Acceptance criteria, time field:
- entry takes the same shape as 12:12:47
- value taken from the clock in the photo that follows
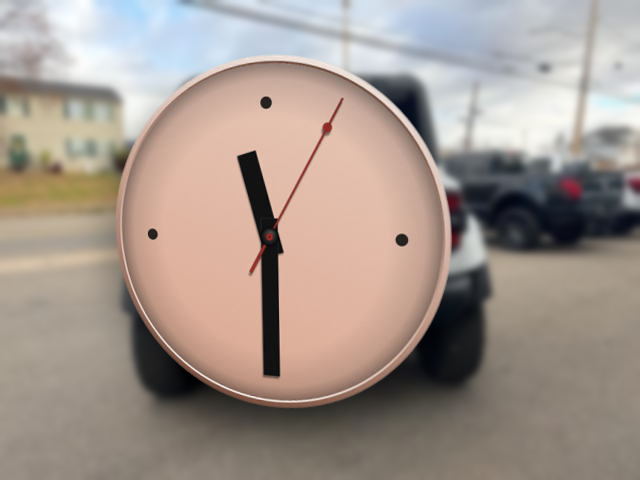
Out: 11:30:05
